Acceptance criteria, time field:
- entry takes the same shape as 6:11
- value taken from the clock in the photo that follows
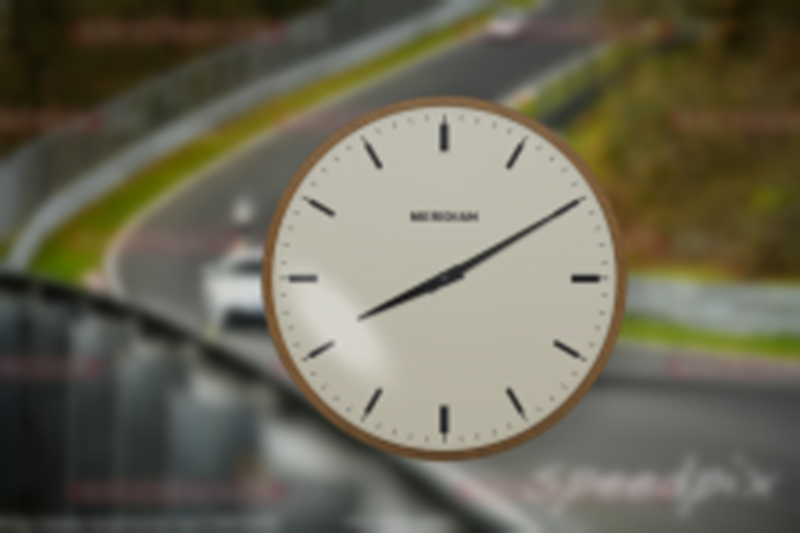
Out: 8:10
